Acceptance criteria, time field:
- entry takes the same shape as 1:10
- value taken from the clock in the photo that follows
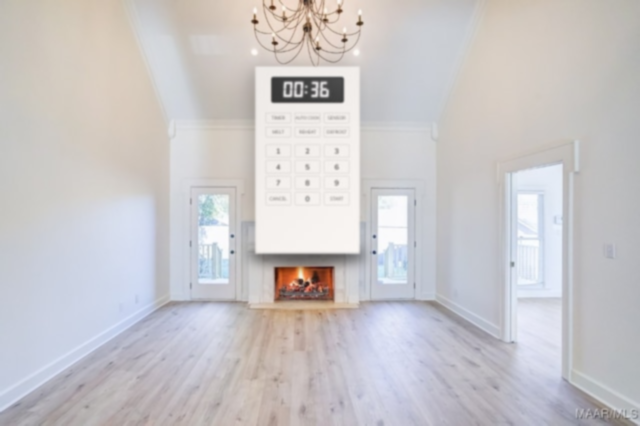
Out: 0:36
